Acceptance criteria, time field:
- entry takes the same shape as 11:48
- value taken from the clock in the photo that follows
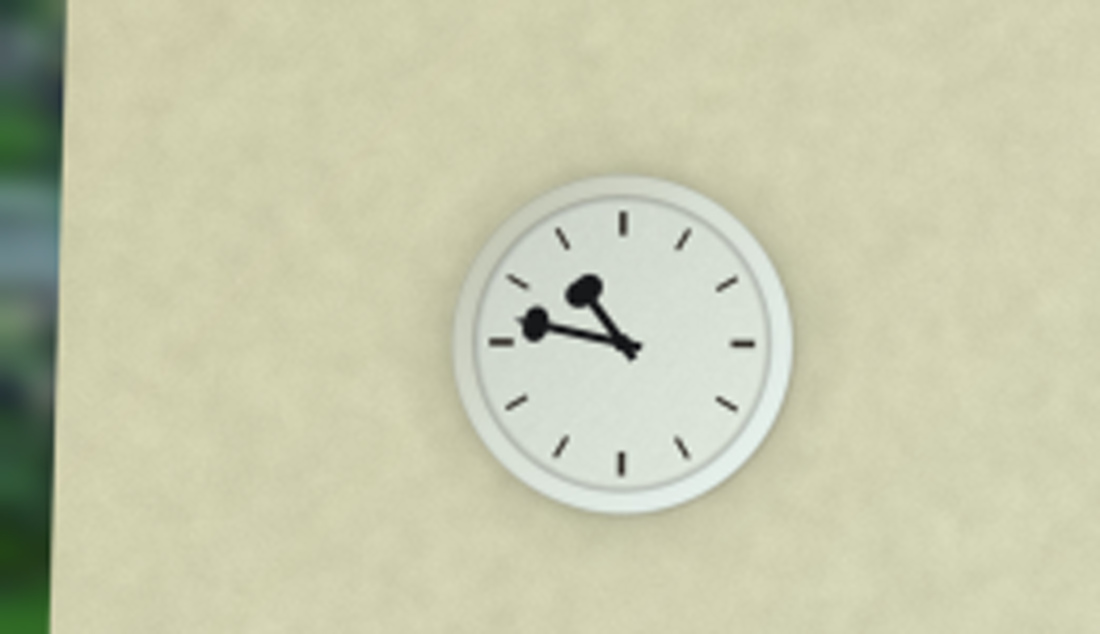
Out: 10:47
